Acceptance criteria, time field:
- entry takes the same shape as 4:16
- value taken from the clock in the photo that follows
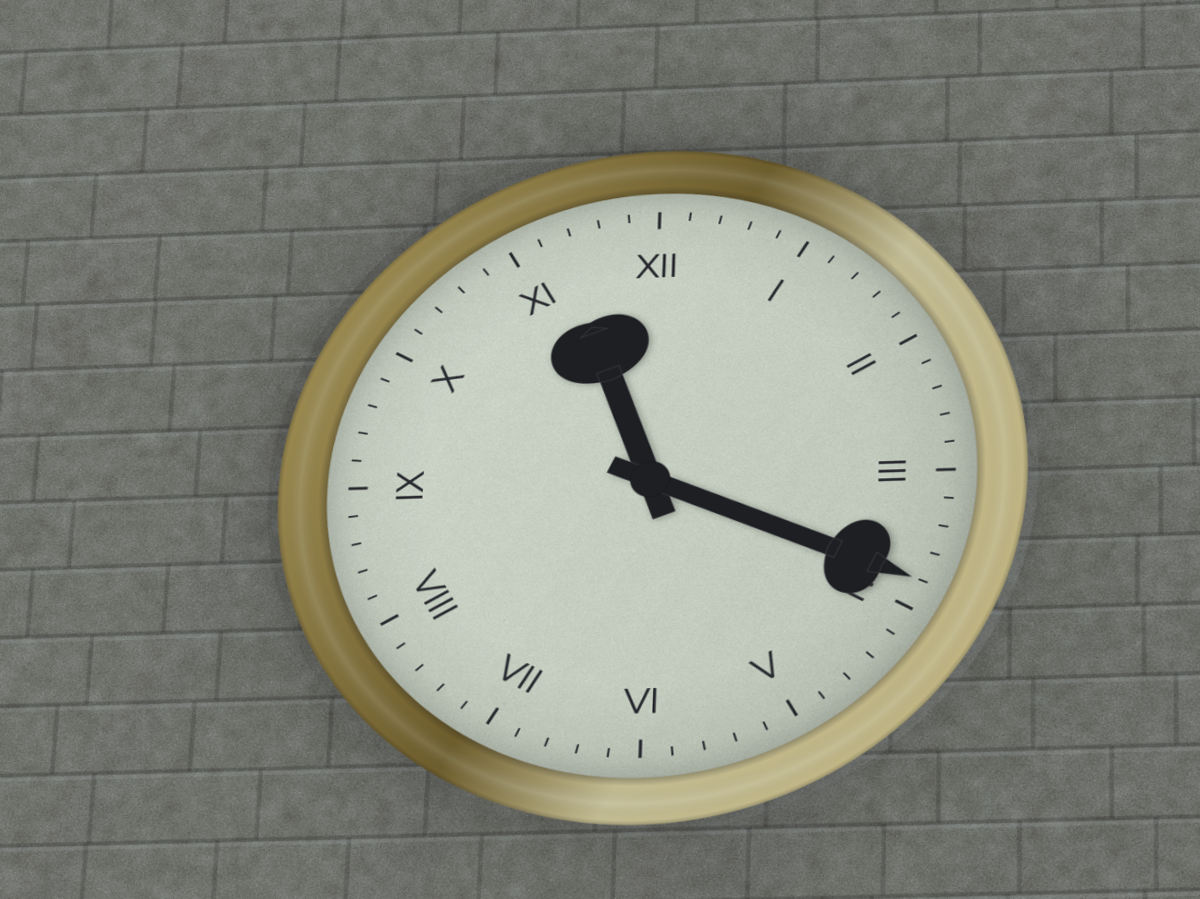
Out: 11:19
